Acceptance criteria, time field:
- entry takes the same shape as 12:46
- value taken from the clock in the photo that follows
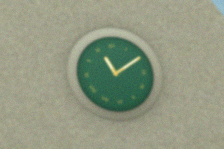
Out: 11:10
